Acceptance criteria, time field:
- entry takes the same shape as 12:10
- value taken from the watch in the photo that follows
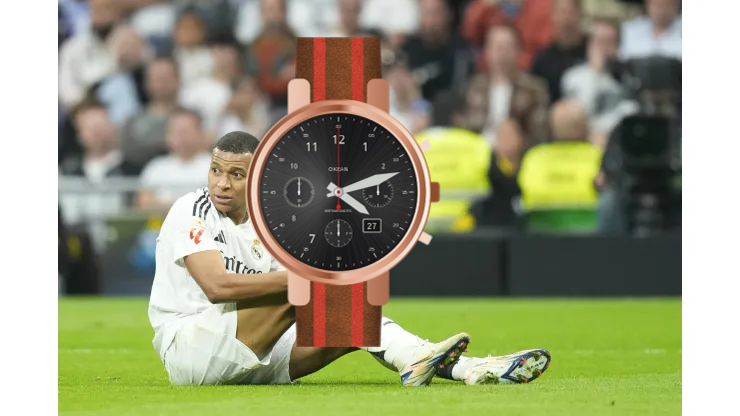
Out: 4:12
